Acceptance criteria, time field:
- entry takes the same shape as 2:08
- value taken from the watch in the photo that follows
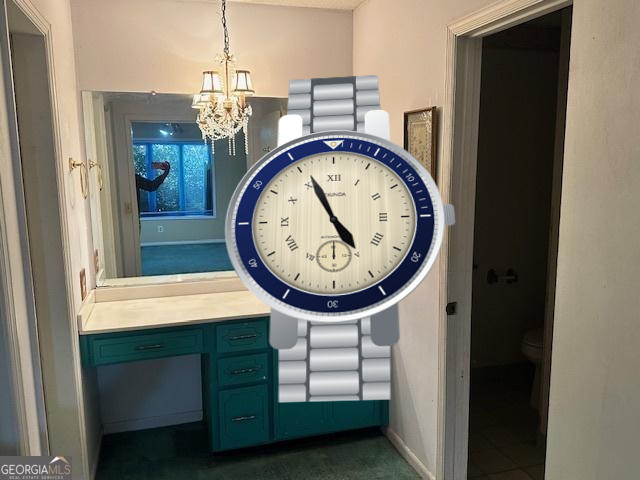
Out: 4:56
